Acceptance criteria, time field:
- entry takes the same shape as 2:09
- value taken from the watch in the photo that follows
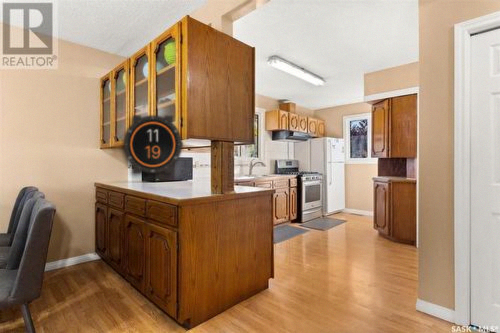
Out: 11:19
